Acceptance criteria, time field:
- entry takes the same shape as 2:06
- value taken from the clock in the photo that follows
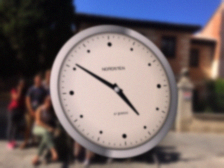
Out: 4:51
